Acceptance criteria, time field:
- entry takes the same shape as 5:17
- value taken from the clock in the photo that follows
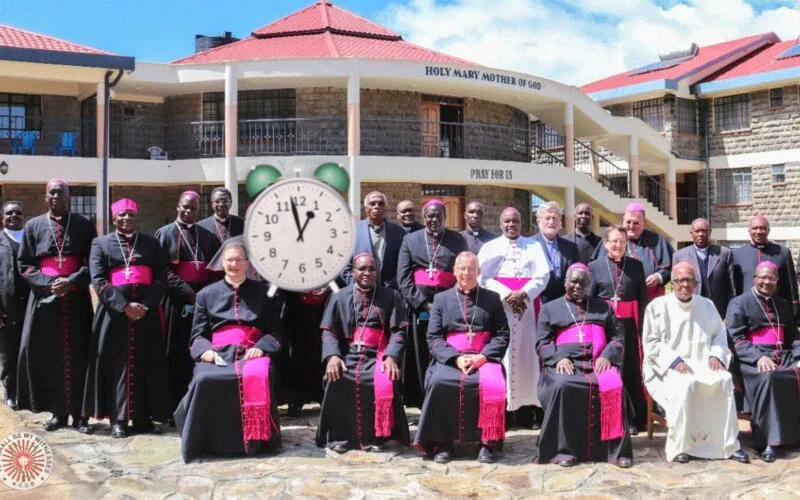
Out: 12:58
